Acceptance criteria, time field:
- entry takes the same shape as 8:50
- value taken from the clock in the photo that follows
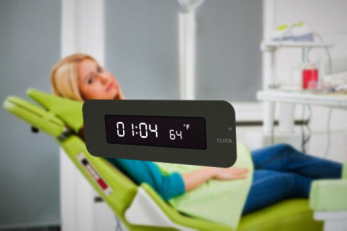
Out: 1:04
